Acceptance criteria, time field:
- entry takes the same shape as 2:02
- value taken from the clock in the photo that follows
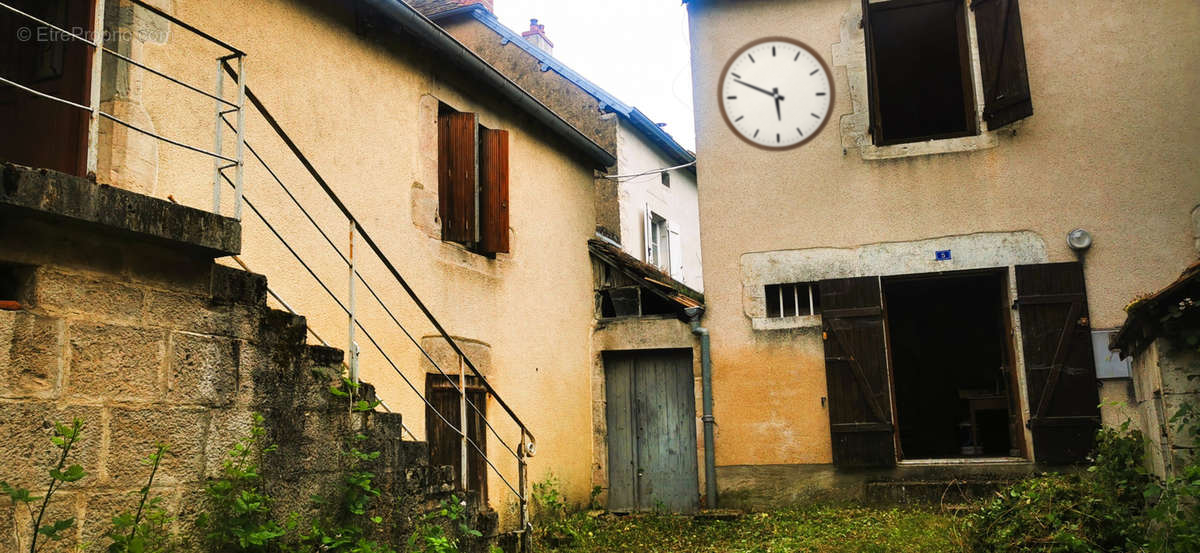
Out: 5:49
